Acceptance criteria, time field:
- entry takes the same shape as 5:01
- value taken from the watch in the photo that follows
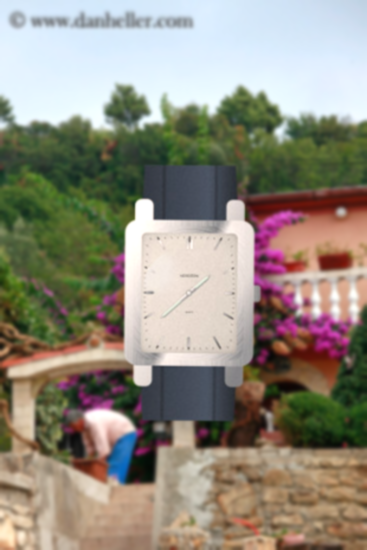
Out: 1:38
